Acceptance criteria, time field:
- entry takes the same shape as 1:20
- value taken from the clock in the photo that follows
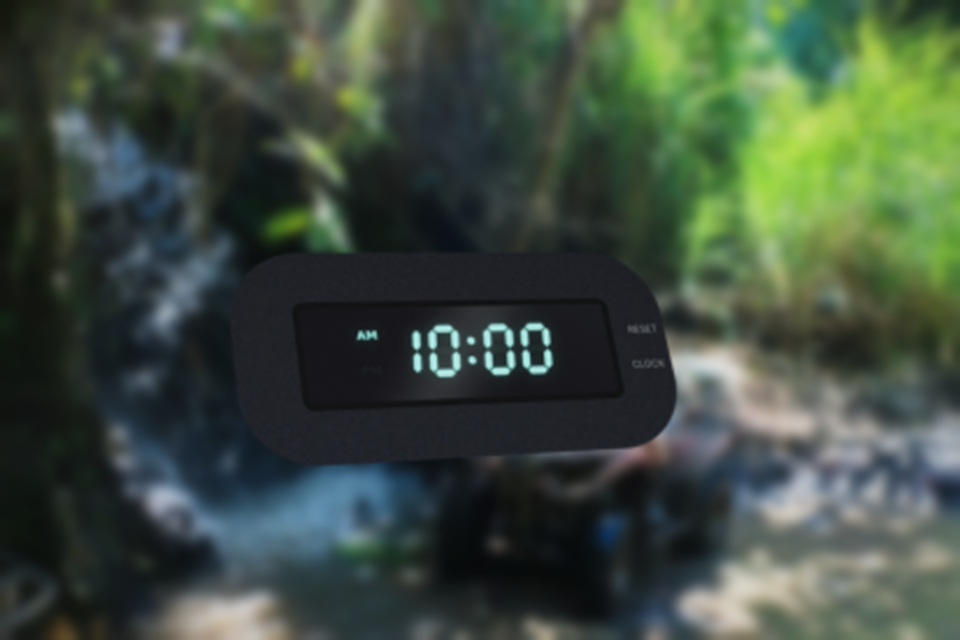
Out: 10:00
